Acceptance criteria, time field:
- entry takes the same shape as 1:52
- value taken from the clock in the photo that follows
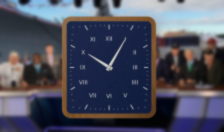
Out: 10:05
